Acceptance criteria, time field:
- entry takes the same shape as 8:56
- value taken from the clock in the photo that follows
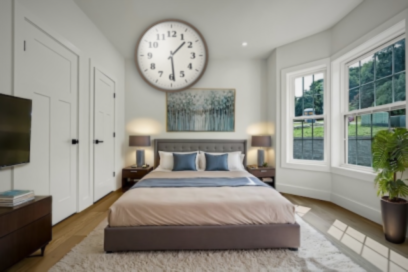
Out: 1:29
